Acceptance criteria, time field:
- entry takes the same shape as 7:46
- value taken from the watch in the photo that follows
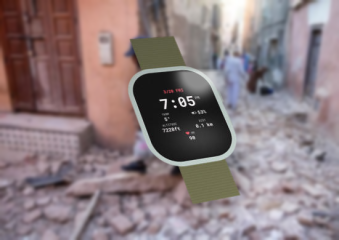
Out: 7:05
